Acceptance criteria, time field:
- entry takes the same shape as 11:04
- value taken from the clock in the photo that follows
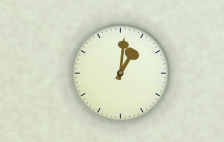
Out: 1:01
